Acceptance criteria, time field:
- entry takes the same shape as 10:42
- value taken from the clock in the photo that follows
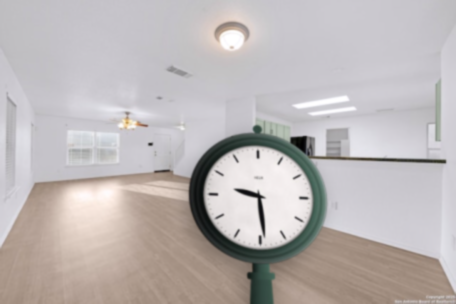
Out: 9:29
